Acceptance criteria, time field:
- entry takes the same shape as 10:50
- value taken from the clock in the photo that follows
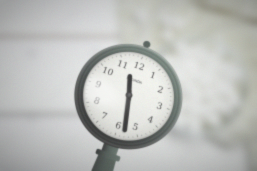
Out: 11:28
